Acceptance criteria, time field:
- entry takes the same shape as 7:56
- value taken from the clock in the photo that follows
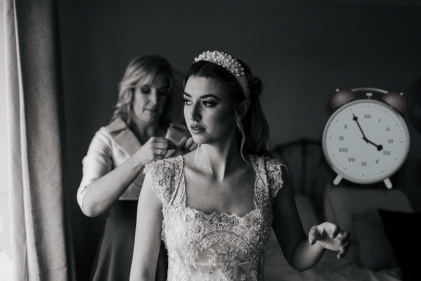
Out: 3:55
